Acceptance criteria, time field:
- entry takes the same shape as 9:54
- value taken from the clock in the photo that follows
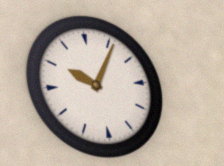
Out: 10:06
